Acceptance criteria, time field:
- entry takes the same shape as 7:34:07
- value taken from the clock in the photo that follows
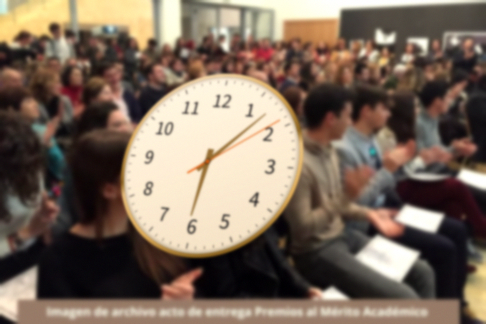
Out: 6:07:09
